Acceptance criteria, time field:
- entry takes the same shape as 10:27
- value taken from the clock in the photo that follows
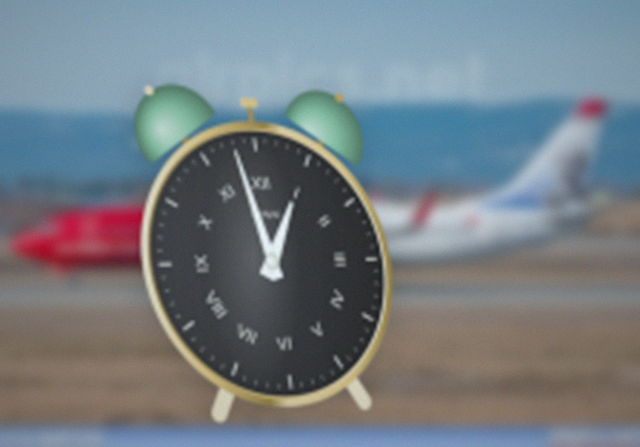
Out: 12:58
